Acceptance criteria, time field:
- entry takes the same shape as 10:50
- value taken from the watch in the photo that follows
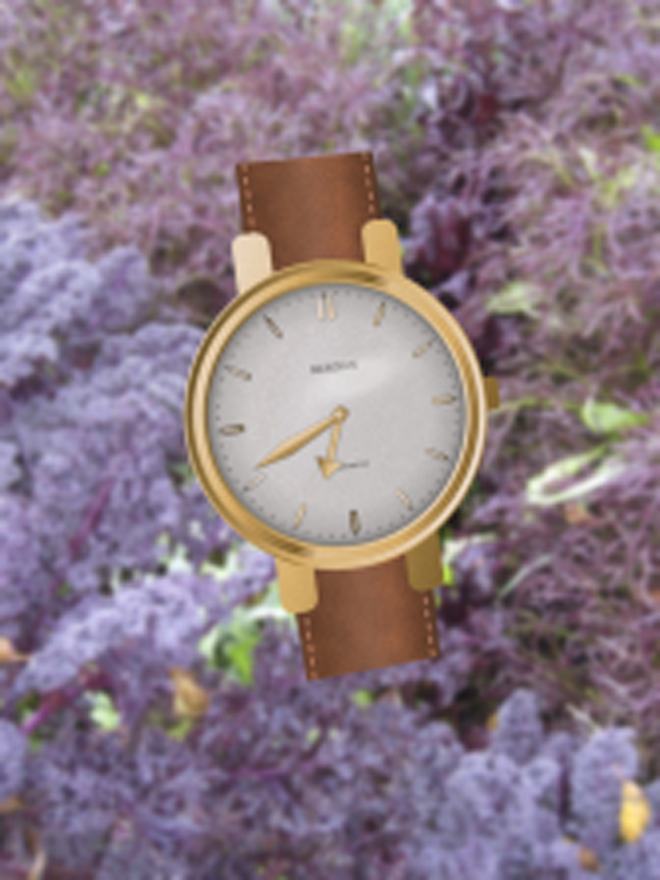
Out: 6:41
